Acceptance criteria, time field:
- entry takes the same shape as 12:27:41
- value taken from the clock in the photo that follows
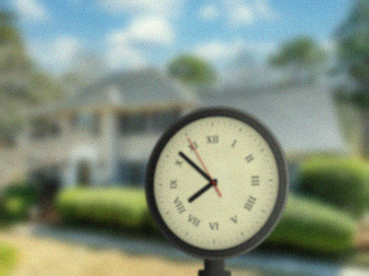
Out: 7:51:55
